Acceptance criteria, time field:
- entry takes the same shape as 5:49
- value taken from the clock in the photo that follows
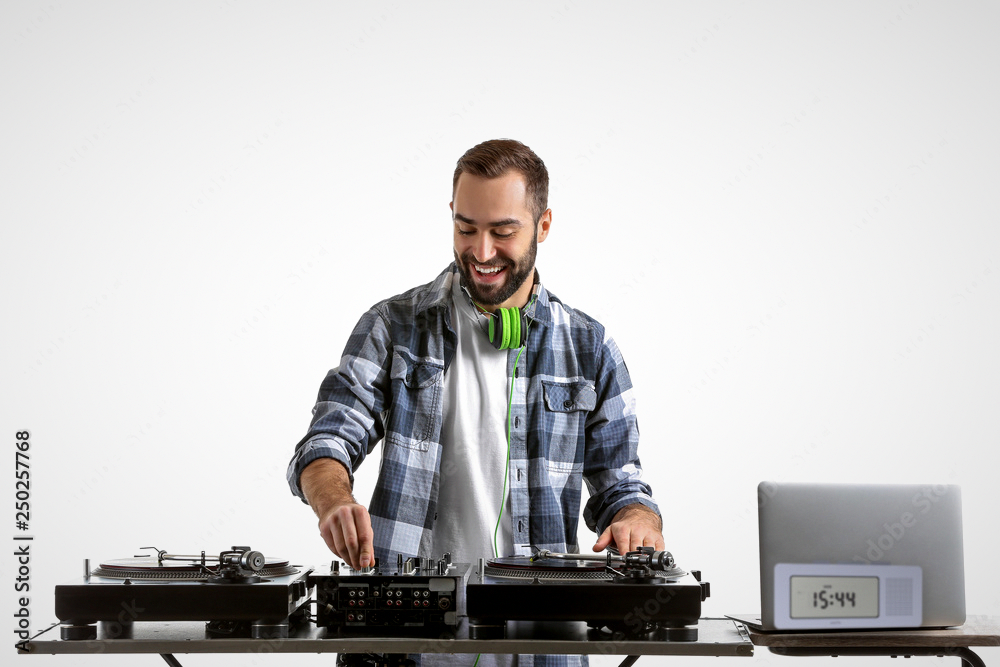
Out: 15:44
